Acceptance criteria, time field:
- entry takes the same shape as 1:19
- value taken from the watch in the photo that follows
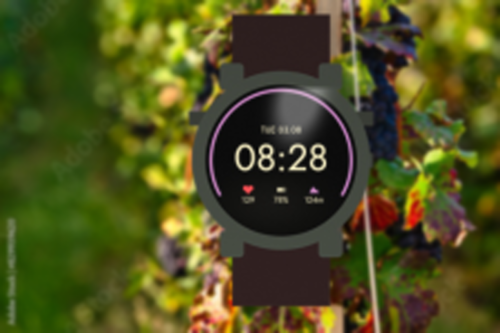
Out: 8:28
